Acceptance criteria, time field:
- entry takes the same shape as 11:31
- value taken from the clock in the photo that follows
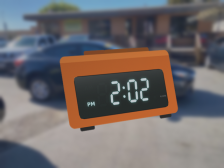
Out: 2:02
